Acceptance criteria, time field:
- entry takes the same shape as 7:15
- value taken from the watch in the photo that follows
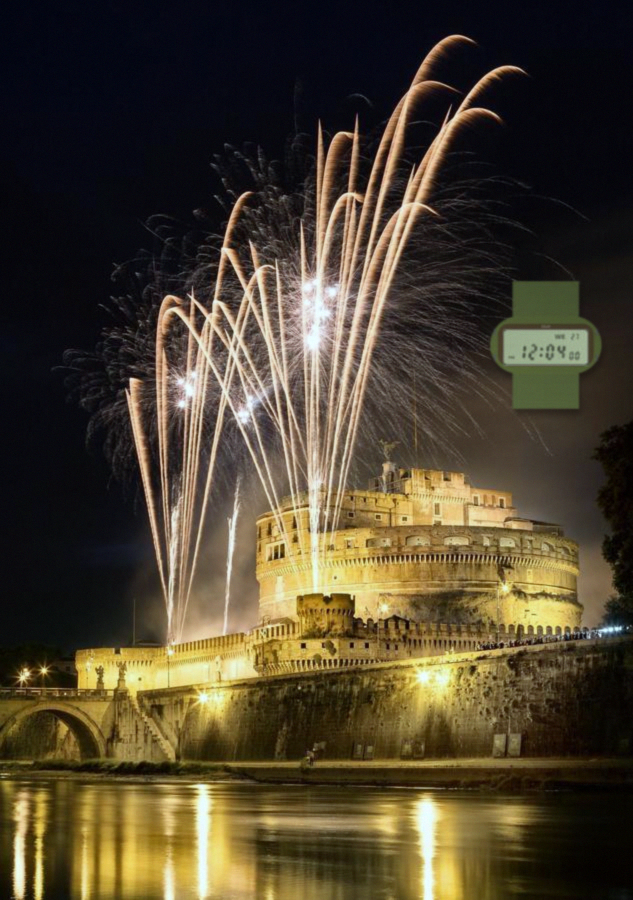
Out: 12:04
